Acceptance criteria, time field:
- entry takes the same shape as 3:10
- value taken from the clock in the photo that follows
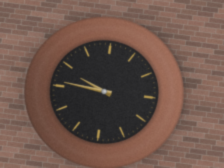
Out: 9:46
